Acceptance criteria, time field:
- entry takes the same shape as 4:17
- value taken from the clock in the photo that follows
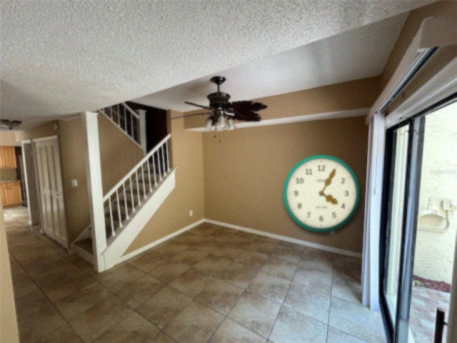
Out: 4:05
